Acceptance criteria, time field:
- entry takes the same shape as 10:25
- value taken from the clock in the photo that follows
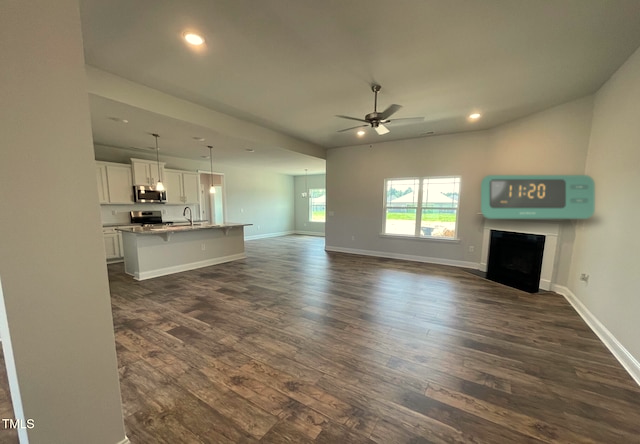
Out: 11:20
